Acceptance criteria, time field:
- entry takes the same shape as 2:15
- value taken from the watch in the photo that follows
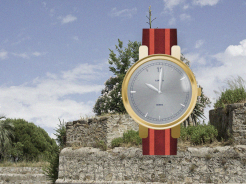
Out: 10:01
